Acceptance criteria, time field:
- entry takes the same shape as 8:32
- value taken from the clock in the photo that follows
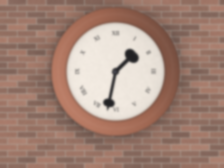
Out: 1:32
